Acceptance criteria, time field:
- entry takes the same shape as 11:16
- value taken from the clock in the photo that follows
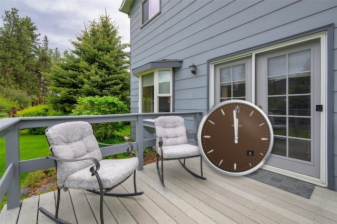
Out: 11:59
